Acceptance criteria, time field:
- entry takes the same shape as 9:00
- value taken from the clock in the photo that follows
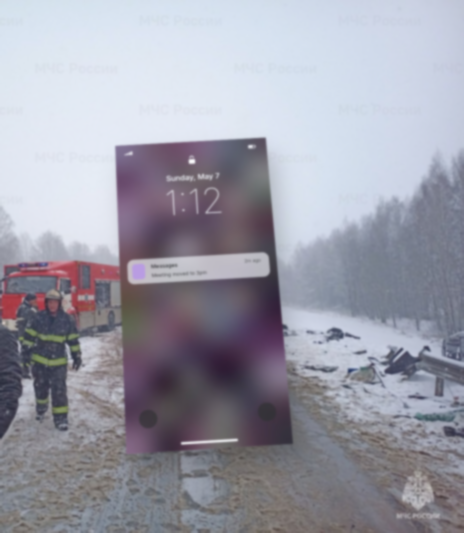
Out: 1:12
